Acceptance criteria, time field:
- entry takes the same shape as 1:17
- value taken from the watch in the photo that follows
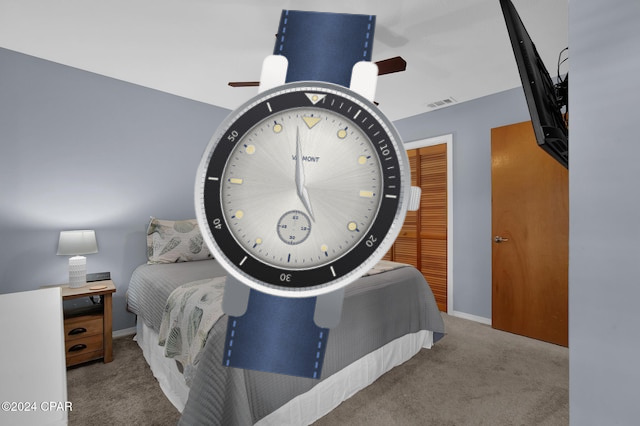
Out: 4:58
